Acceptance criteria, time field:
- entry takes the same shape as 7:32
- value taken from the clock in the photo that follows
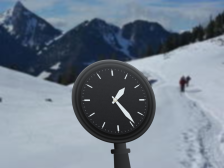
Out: 1:24
